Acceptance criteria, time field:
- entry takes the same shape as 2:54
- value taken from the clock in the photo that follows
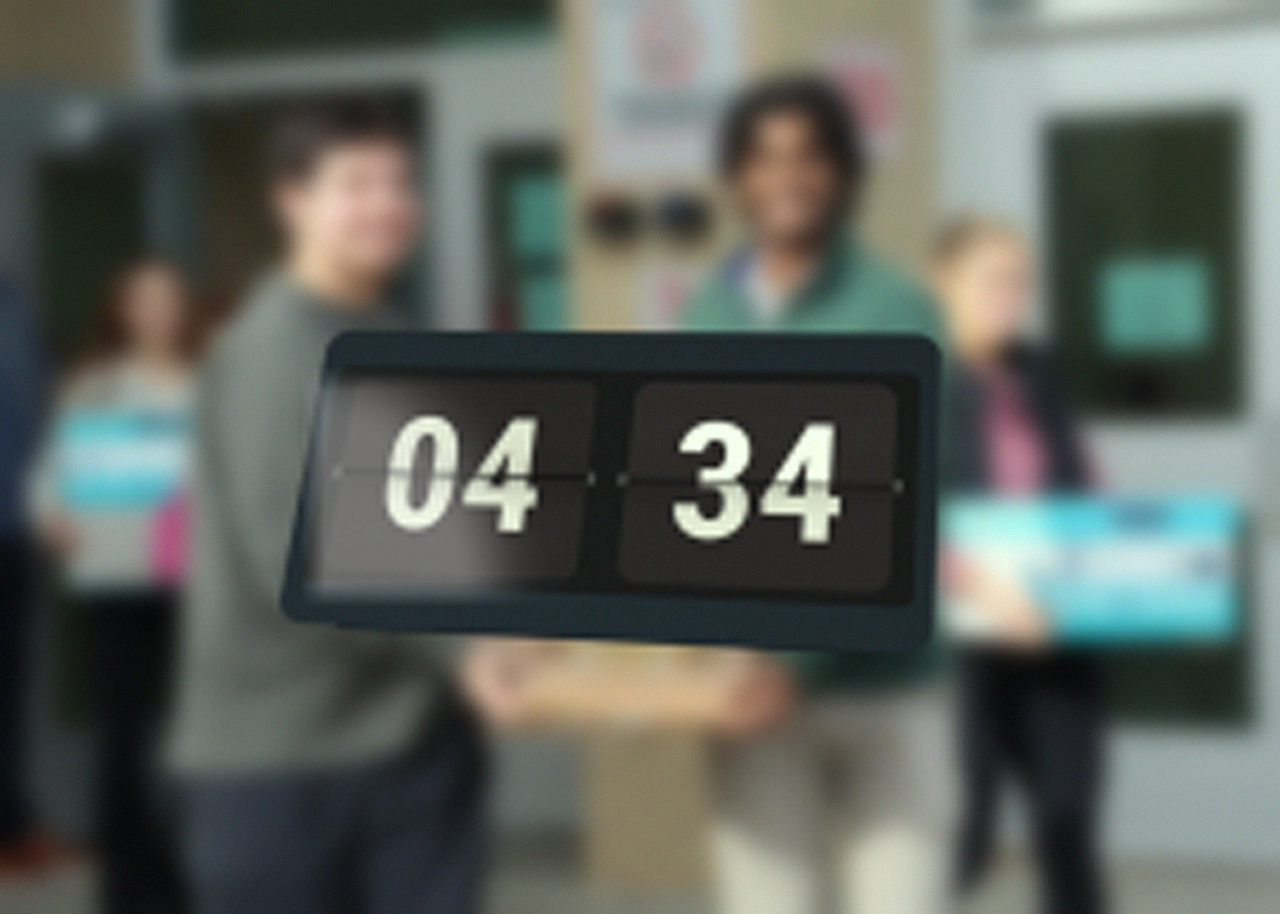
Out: 4:34
